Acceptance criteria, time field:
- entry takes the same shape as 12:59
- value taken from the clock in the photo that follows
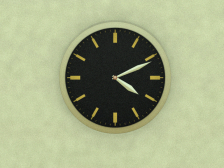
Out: 4:11
